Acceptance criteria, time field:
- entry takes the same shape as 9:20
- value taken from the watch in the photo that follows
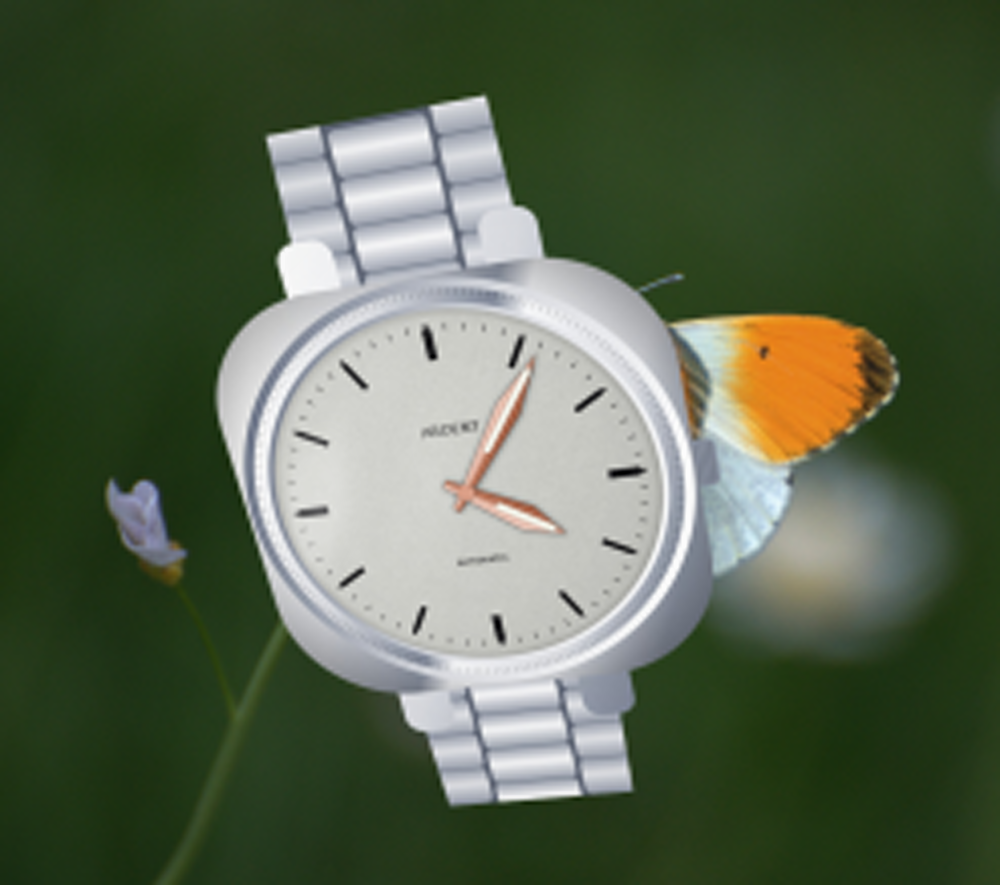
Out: 4:06
